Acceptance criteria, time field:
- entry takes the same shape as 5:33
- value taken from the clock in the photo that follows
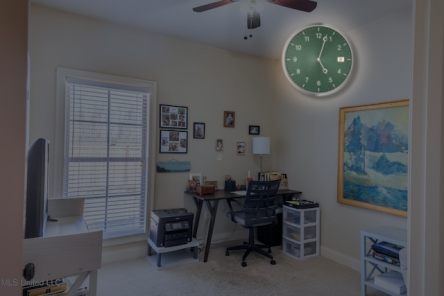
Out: 5:03
